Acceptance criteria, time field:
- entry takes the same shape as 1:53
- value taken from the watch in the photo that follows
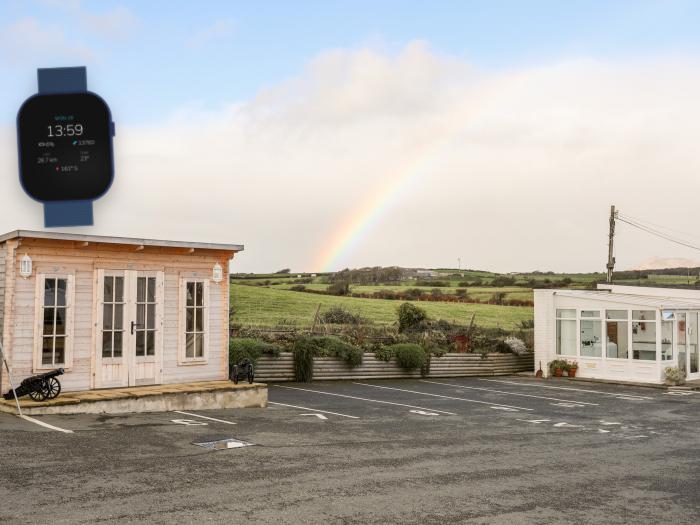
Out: 13:59
